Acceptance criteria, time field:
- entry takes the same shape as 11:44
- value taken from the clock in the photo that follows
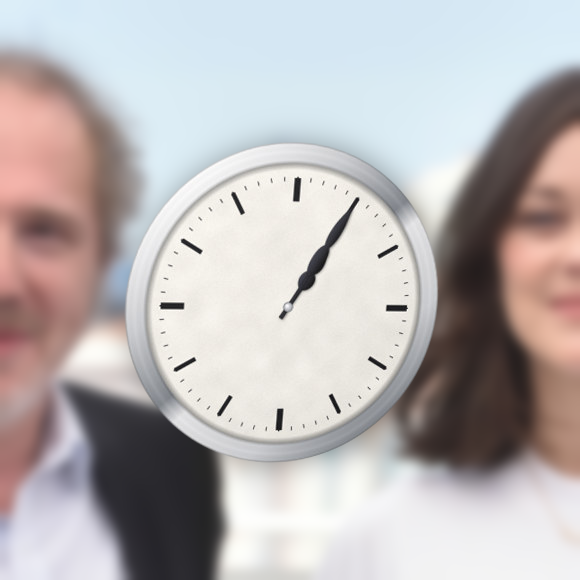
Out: 1:05
